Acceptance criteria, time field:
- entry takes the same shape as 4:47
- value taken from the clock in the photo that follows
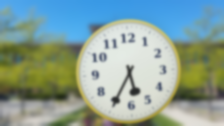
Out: 5:35
